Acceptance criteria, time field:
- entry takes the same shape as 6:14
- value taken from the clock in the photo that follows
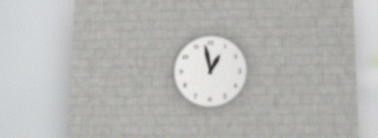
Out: 12:58
